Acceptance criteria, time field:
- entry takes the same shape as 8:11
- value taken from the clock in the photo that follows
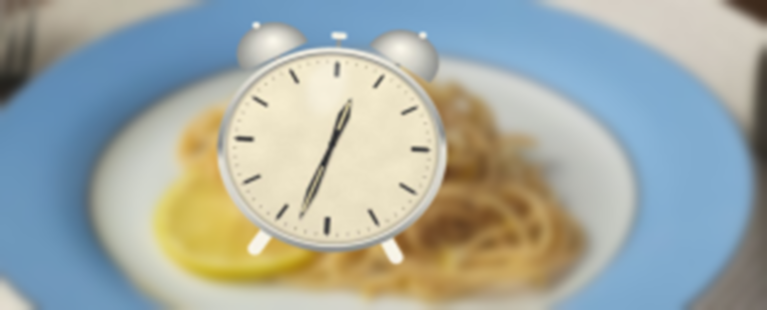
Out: 12:33
